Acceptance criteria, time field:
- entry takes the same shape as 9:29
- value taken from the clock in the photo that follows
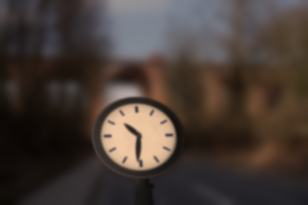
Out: 10:31
